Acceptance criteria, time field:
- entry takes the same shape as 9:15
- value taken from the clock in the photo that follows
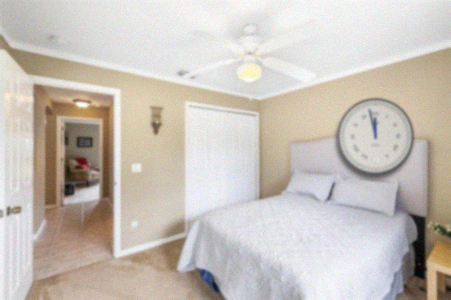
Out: 11:58
